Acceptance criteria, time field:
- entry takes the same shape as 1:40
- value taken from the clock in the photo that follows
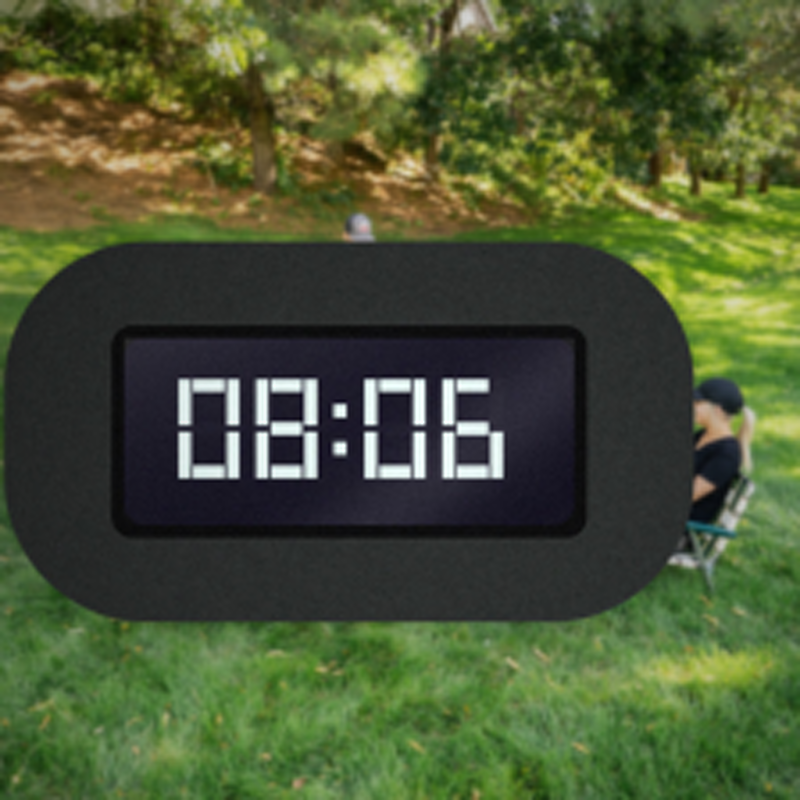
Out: 8:06
